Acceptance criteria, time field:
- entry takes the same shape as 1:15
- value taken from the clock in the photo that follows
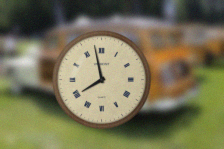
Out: 7:58
